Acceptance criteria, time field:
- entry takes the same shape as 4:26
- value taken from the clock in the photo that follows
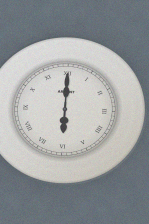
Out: 6:00
